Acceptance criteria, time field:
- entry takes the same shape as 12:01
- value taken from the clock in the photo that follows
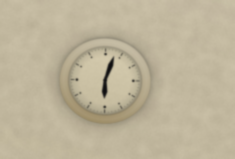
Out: 6:03
